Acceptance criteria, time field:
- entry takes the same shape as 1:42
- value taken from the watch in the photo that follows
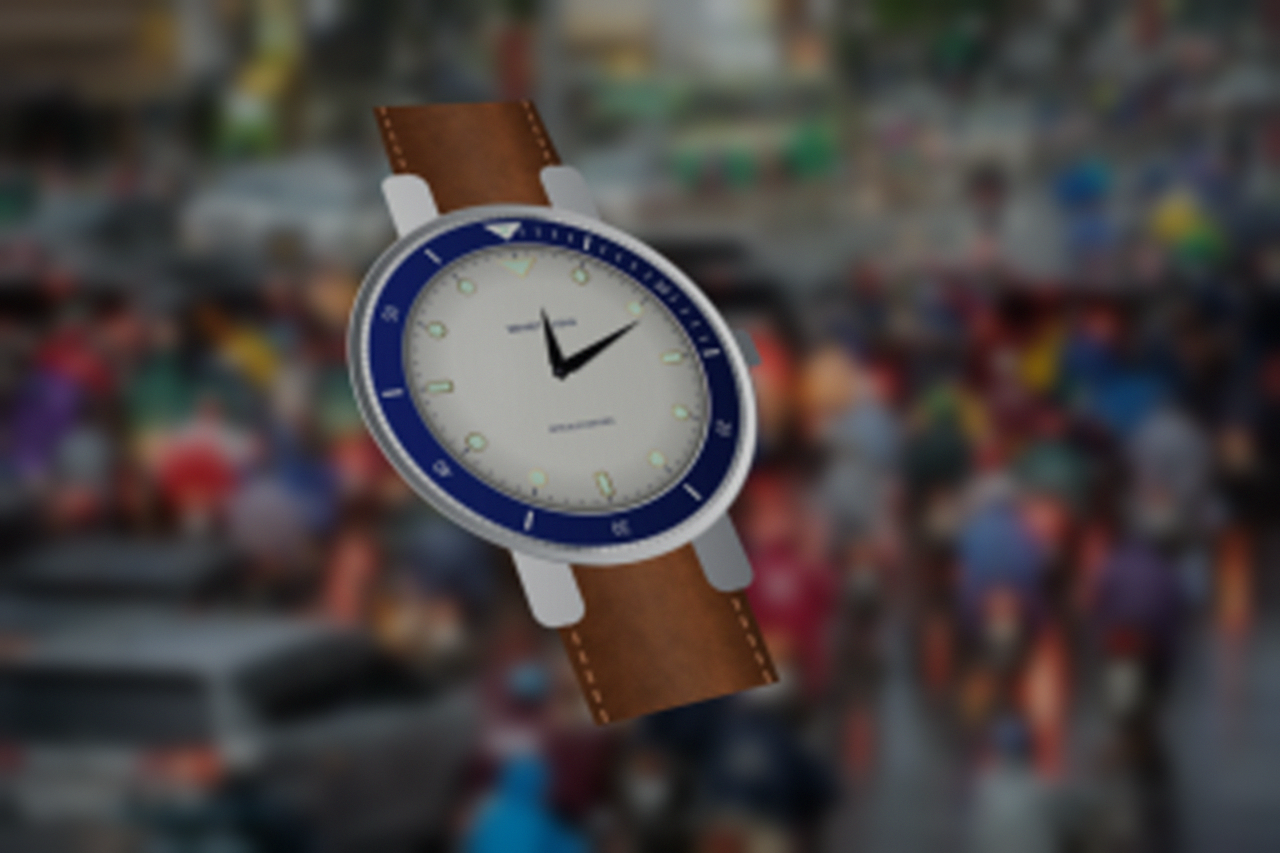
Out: 12:11
